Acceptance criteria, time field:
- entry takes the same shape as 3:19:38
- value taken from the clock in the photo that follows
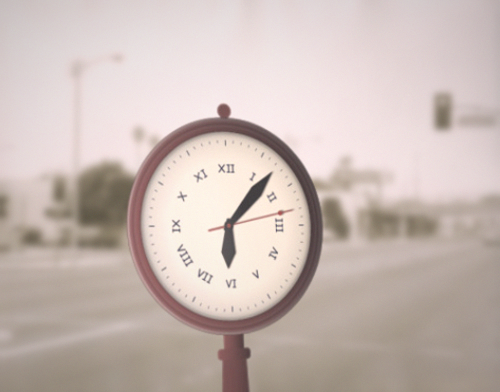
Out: 6:07:13
